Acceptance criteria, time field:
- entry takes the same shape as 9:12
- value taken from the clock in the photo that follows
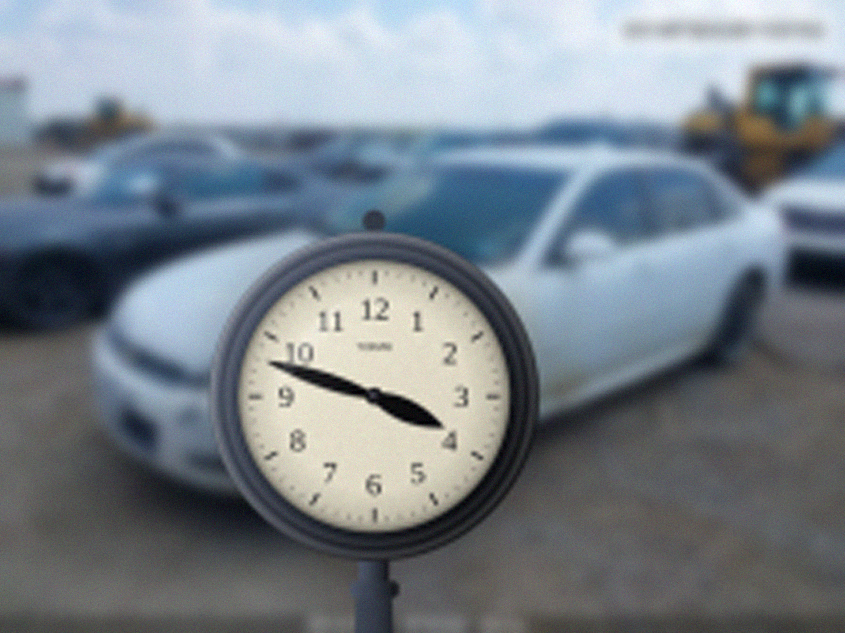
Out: 3:48
